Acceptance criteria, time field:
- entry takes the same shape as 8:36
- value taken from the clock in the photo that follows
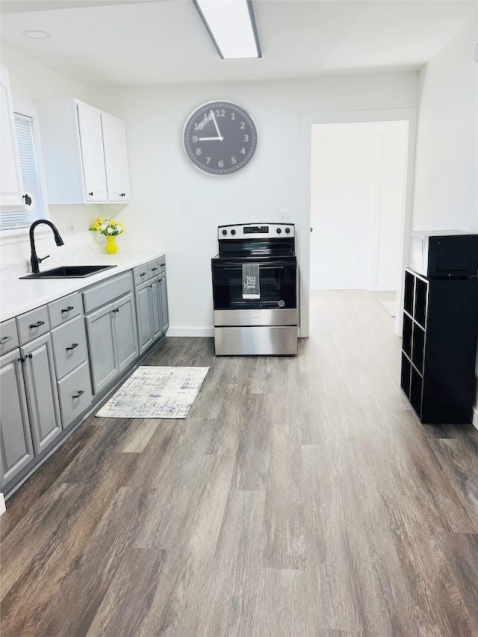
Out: 8:57
